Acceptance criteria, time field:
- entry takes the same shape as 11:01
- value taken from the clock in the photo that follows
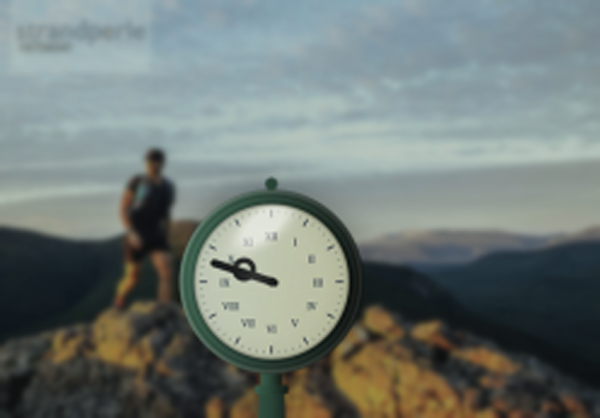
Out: 9:48
